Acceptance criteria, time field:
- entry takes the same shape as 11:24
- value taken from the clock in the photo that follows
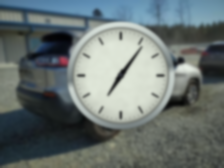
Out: 7:06
